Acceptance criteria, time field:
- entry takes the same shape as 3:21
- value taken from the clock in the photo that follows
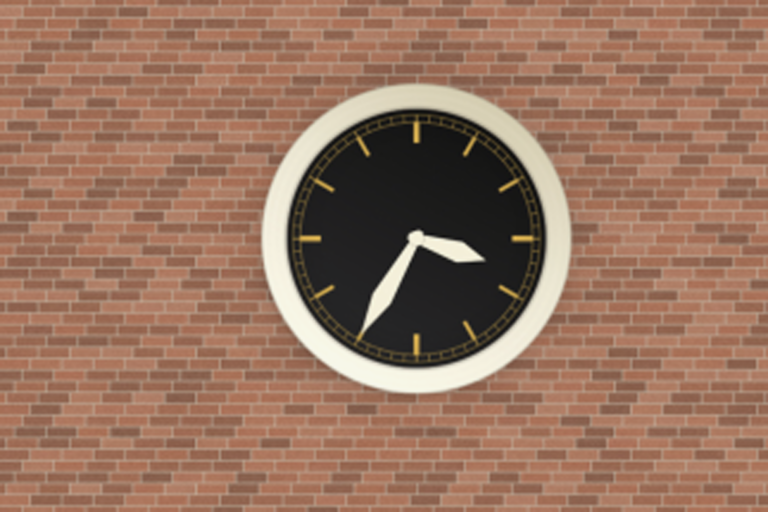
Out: 3:35
